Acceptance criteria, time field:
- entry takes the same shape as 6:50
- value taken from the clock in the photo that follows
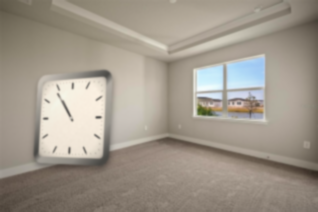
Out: 10:54
